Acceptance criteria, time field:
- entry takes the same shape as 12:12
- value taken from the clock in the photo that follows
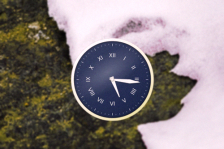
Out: 5:16
